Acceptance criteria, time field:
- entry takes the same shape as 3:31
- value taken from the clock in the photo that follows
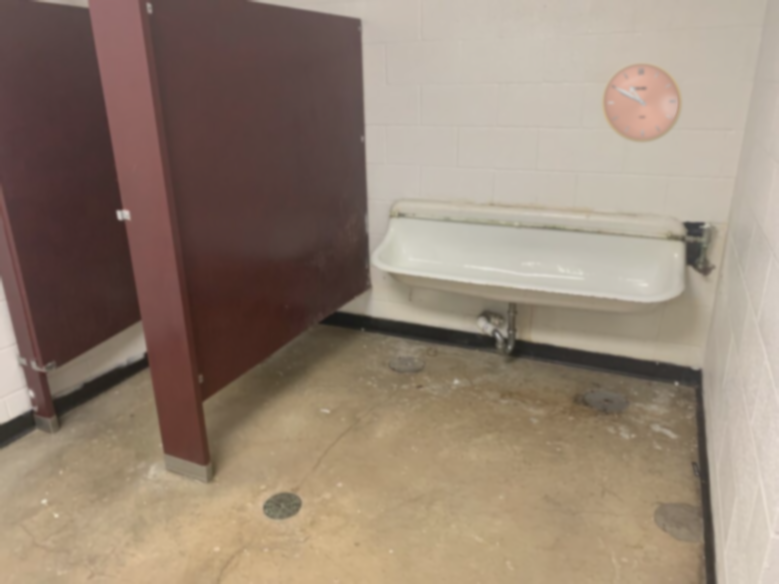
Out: 10:50
